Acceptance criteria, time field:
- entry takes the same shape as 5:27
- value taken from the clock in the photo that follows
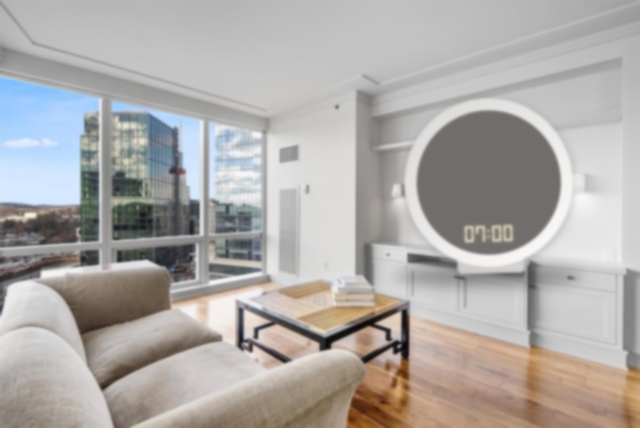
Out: 7:00
